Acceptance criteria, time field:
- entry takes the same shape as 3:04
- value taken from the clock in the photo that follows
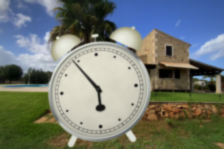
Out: 5:54
